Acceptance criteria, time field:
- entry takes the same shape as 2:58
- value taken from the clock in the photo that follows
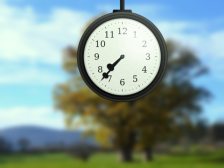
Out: 7:37
